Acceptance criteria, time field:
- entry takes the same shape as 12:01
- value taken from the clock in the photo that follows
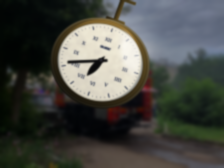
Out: 6:41
